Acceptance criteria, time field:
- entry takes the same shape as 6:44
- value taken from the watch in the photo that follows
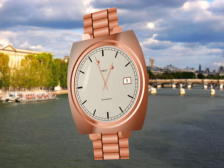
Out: 12:57
